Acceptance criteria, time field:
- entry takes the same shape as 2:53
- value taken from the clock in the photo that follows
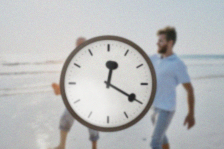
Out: 12:20
